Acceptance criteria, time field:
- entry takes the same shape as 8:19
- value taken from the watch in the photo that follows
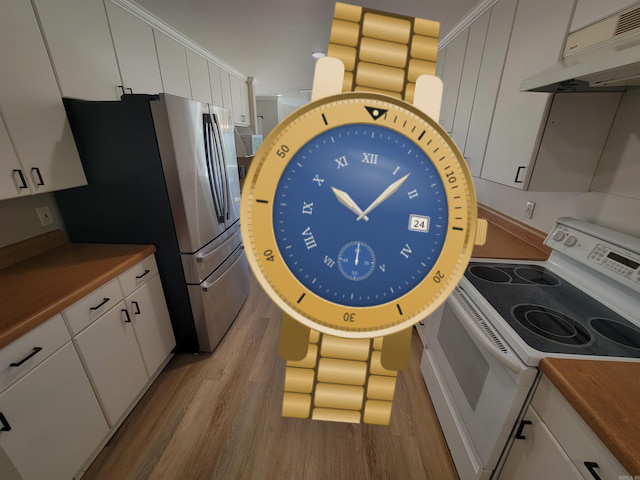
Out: 10:07
